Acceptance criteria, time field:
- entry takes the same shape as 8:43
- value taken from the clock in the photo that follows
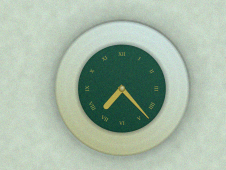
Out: 7:23
